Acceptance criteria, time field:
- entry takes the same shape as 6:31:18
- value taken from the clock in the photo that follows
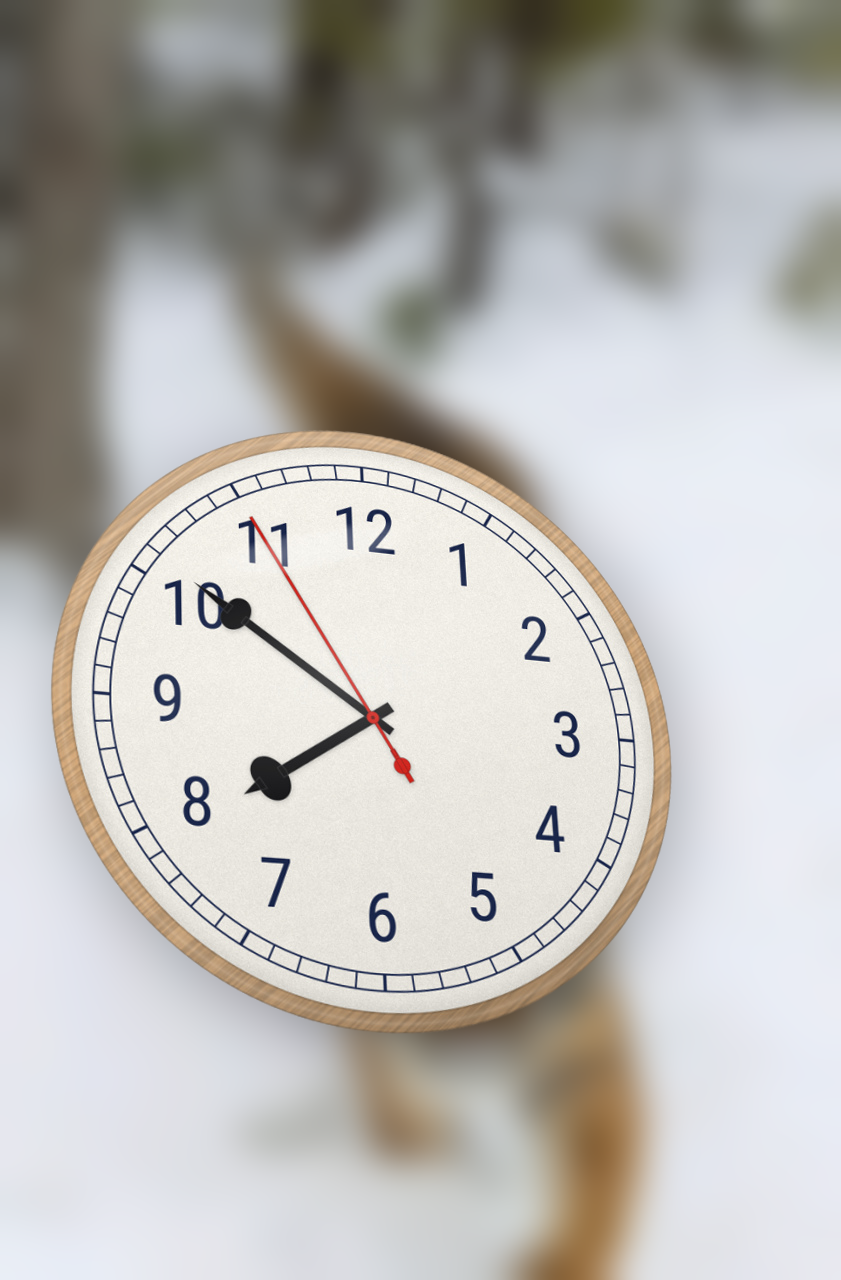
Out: 7:50:55
